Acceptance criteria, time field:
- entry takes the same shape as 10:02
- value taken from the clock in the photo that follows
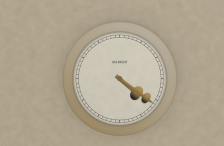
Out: 4:21
